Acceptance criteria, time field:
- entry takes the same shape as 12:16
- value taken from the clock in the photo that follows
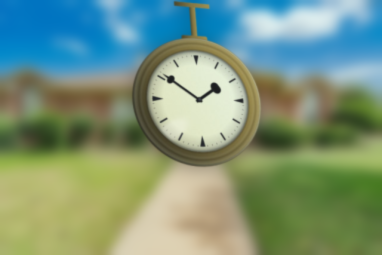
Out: 1:51
